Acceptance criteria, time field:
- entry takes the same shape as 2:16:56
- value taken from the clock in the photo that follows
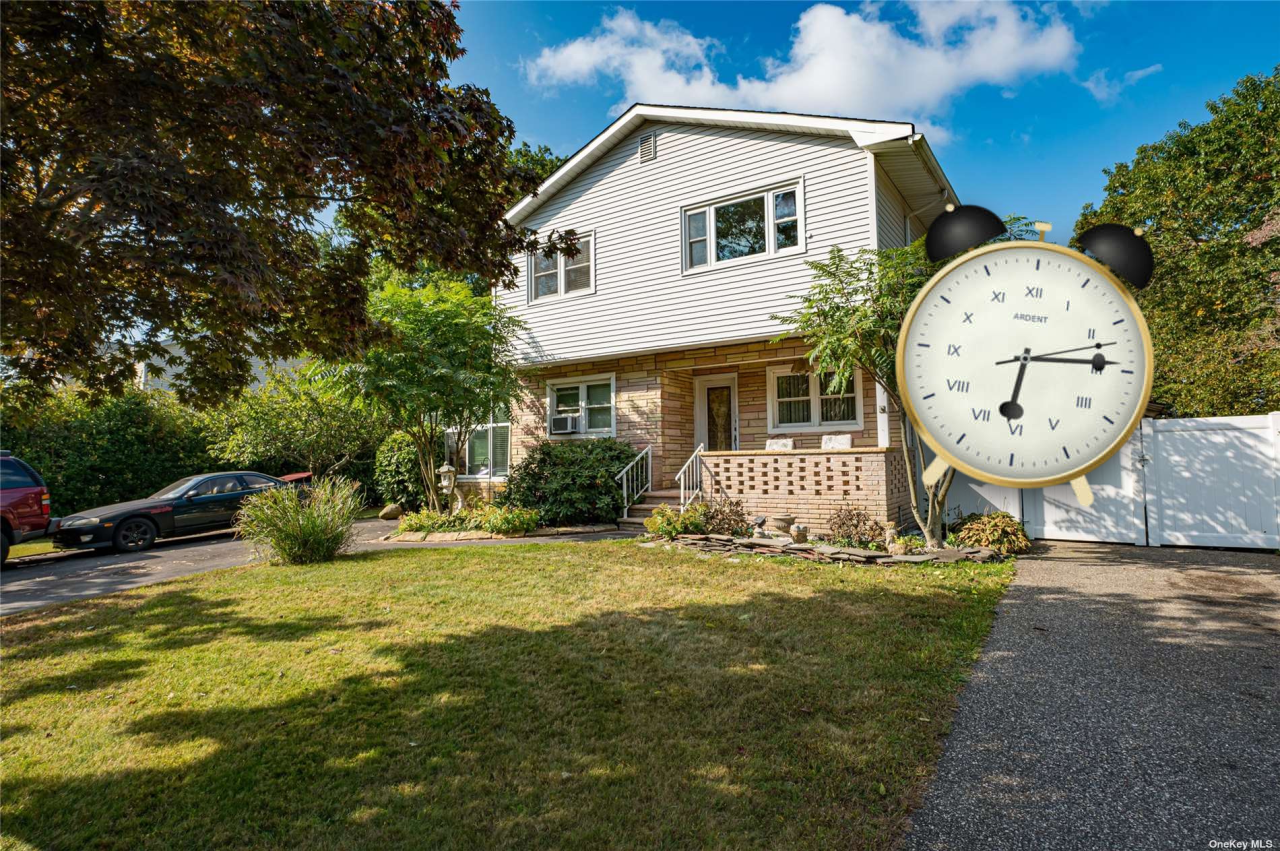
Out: 6:14:12
